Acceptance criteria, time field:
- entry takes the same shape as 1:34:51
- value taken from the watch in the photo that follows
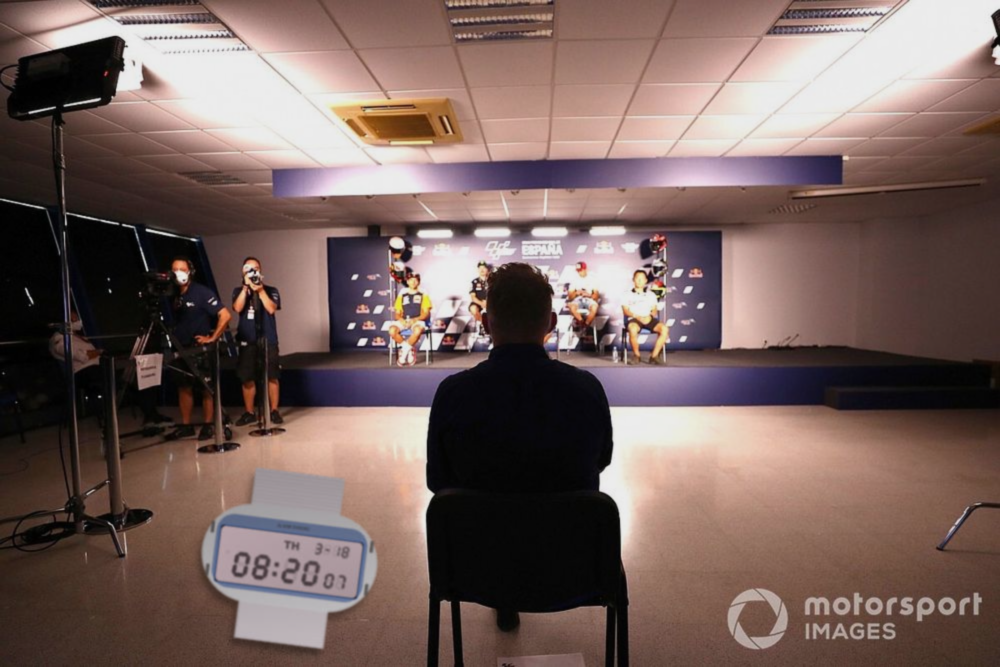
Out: 8:20:07
